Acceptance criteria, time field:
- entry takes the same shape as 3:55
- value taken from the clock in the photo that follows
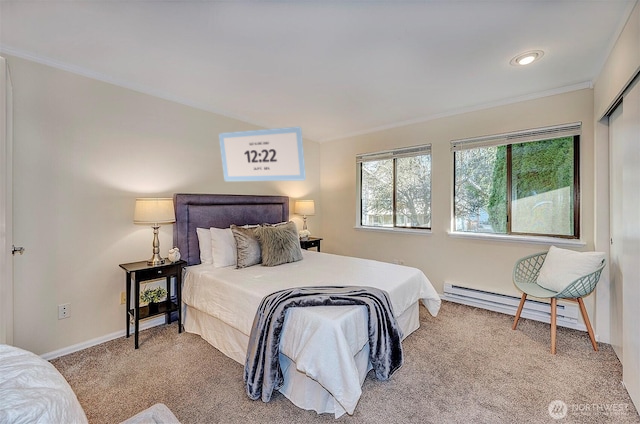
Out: 12:22
